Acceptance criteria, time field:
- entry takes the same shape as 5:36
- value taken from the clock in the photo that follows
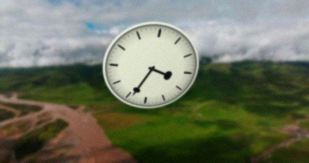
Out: 3:34
